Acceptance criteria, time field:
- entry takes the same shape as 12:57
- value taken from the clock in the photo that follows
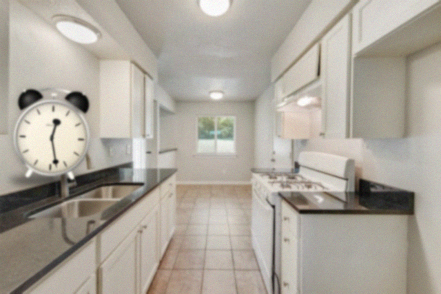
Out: 12:28
